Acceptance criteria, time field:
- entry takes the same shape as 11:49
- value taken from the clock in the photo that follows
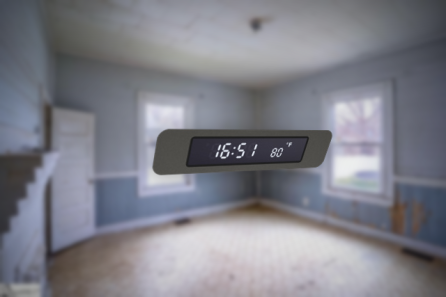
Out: 16:51
